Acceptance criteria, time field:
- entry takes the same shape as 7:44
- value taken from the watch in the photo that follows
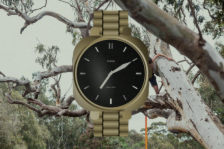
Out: 7:10
